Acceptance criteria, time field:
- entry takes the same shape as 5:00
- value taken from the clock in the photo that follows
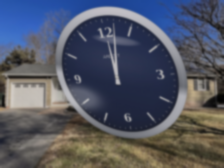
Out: 12:02
